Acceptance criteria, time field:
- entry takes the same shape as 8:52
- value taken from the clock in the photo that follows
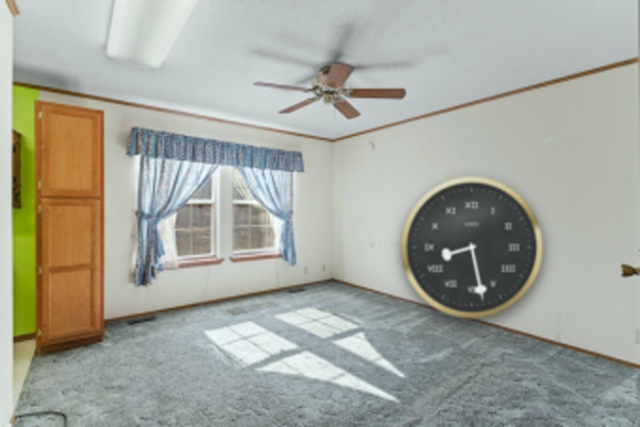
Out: 8:28
